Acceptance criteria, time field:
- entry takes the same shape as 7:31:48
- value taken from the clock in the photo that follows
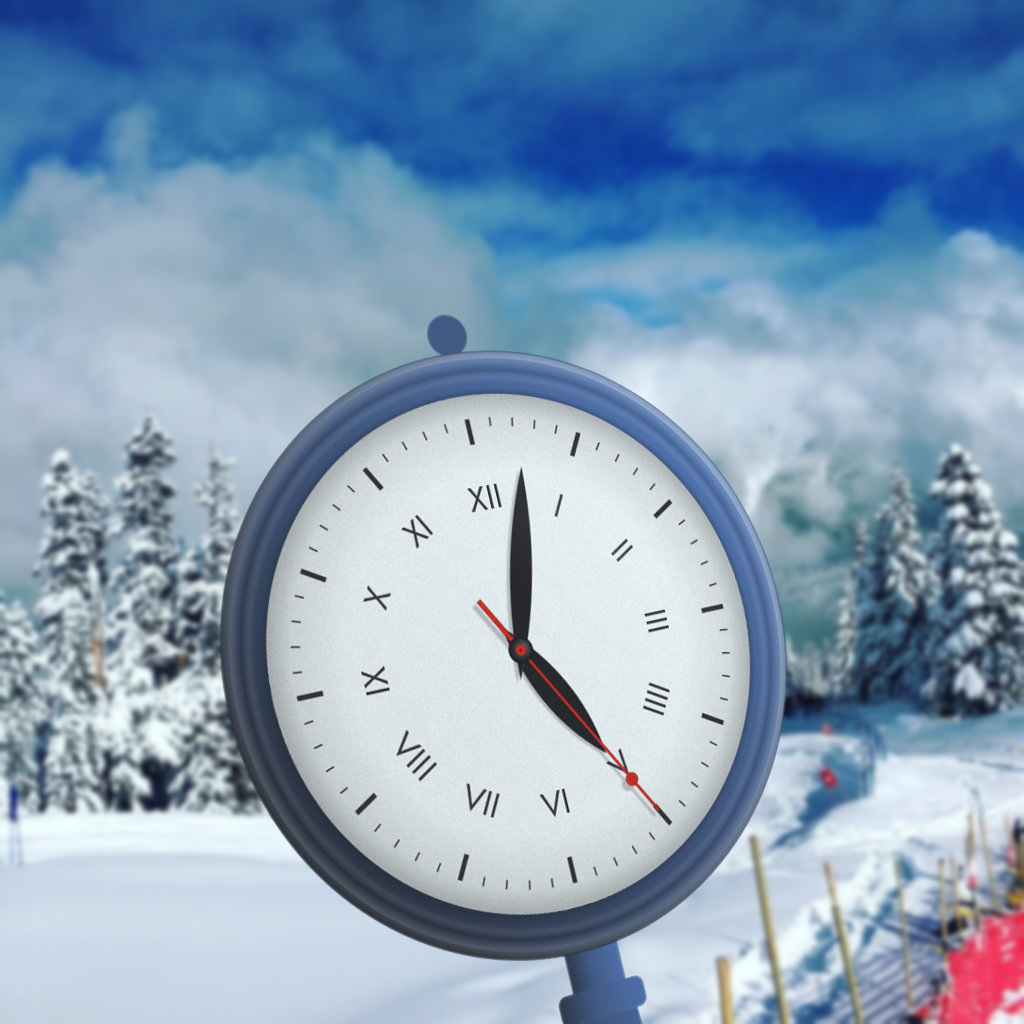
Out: 5:02:25
